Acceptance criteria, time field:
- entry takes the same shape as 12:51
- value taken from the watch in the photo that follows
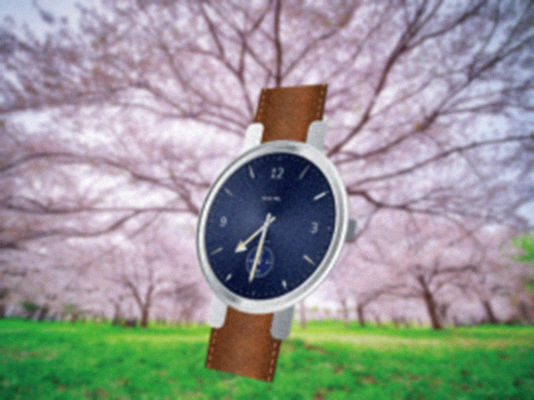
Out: 7:31
